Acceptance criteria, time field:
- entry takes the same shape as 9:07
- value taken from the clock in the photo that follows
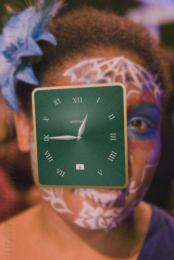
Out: 12:45
